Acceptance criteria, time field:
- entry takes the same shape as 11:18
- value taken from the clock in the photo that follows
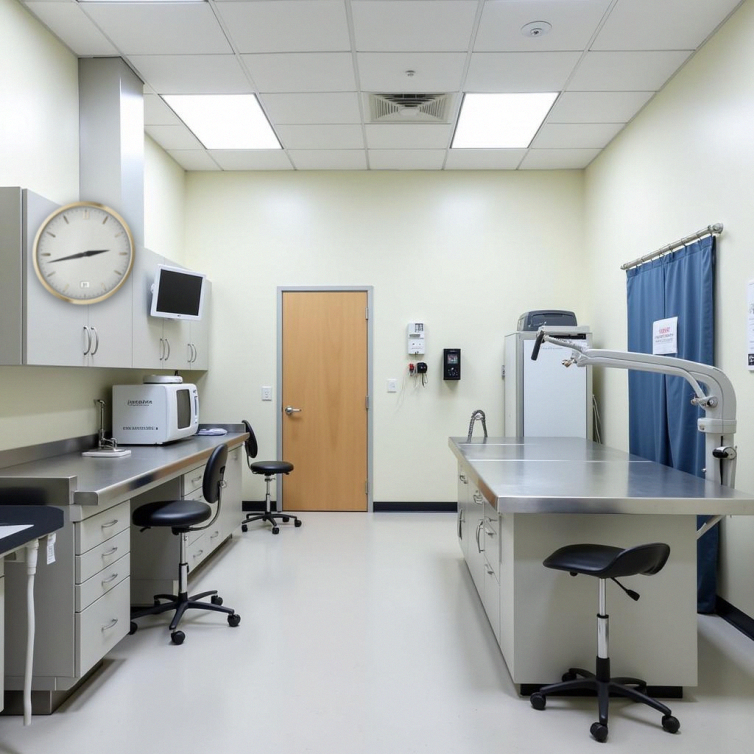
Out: 2:43
